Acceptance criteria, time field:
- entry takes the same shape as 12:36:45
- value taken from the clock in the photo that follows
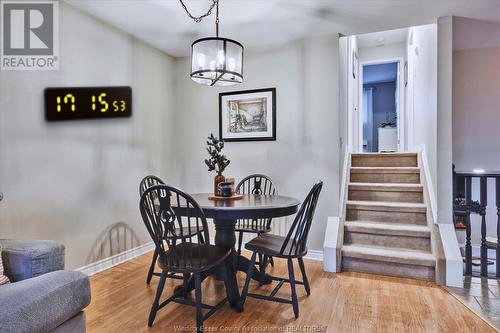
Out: 17:15:53
